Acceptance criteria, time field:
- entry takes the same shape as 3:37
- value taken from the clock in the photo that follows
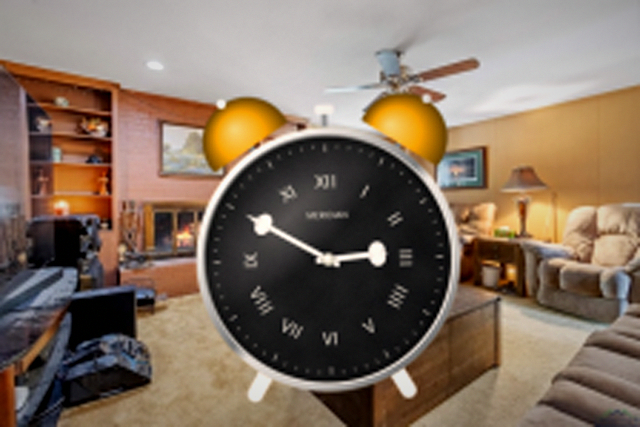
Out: 2:50
